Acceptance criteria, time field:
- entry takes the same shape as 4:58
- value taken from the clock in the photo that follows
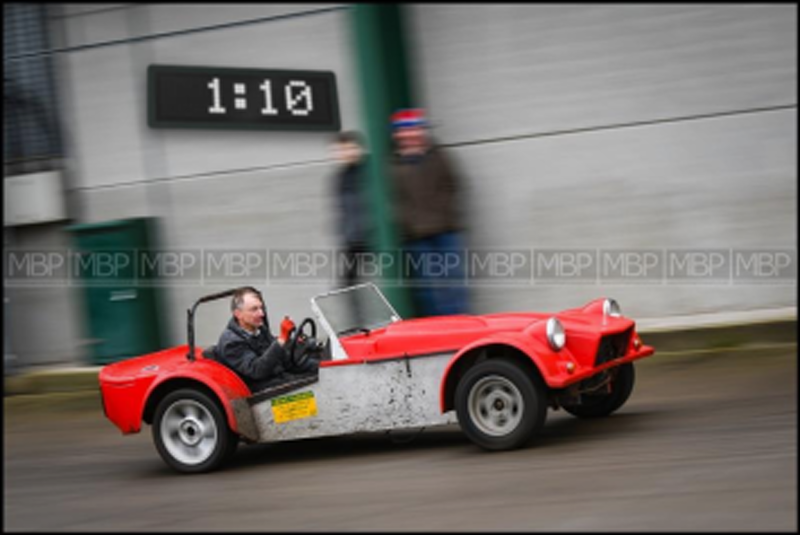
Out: 1:10
